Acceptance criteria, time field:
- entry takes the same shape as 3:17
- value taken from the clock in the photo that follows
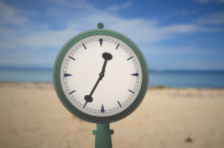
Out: 12:35
